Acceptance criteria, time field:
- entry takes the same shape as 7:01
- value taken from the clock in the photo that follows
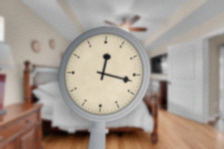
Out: 12:17
